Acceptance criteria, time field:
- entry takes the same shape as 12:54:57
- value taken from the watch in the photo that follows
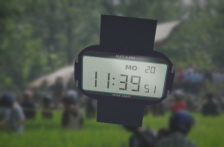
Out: 11:39:51
